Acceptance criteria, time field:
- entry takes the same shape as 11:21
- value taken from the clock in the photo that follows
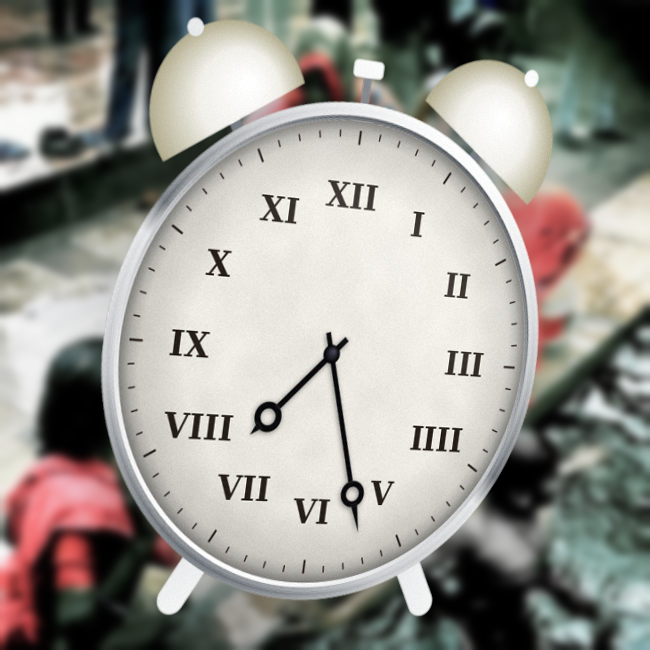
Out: 7:27
